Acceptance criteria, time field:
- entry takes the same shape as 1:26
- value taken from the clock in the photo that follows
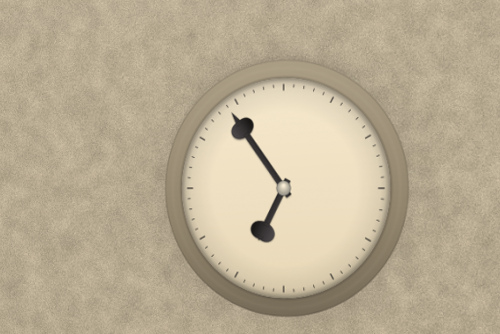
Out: 6:54
